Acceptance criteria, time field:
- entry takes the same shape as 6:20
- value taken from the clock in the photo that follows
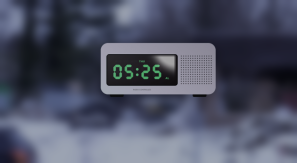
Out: 5:25
